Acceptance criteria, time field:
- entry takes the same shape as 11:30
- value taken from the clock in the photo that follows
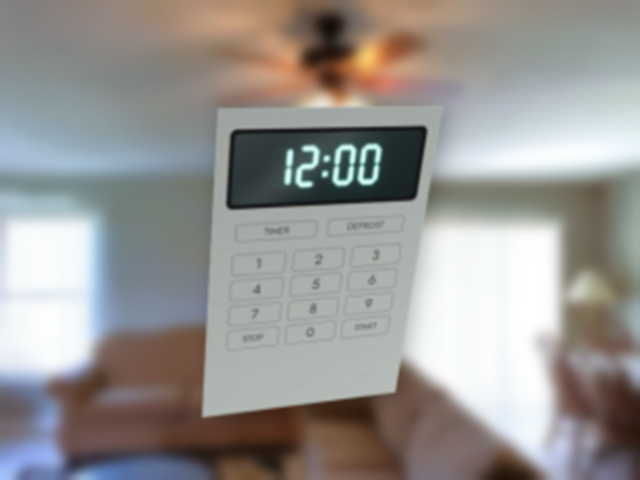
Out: 12:00
